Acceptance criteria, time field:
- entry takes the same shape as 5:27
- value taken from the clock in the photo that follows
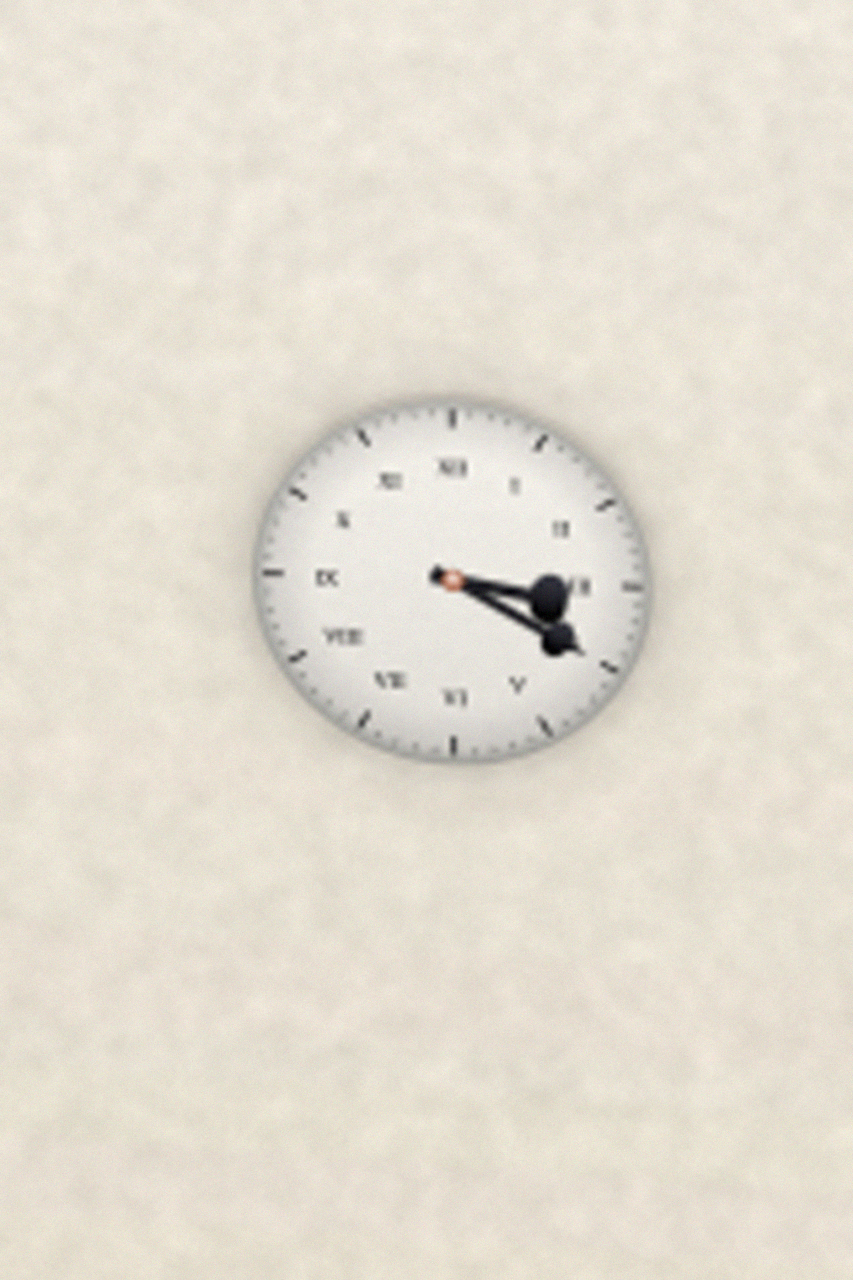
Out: 3:20
